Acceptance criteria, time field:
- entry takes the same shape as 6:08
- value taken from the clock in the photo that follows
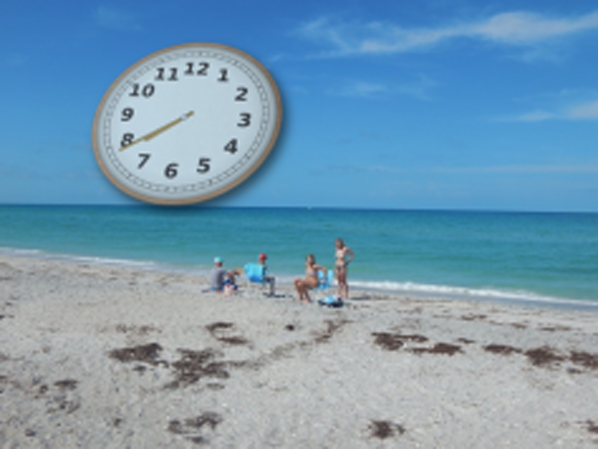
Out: 7:39
